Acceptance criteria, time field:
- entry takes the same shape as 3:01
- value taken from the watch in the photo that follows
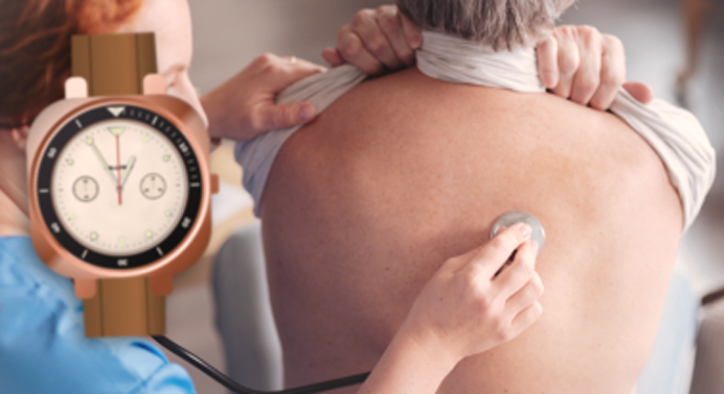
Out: 12:55
